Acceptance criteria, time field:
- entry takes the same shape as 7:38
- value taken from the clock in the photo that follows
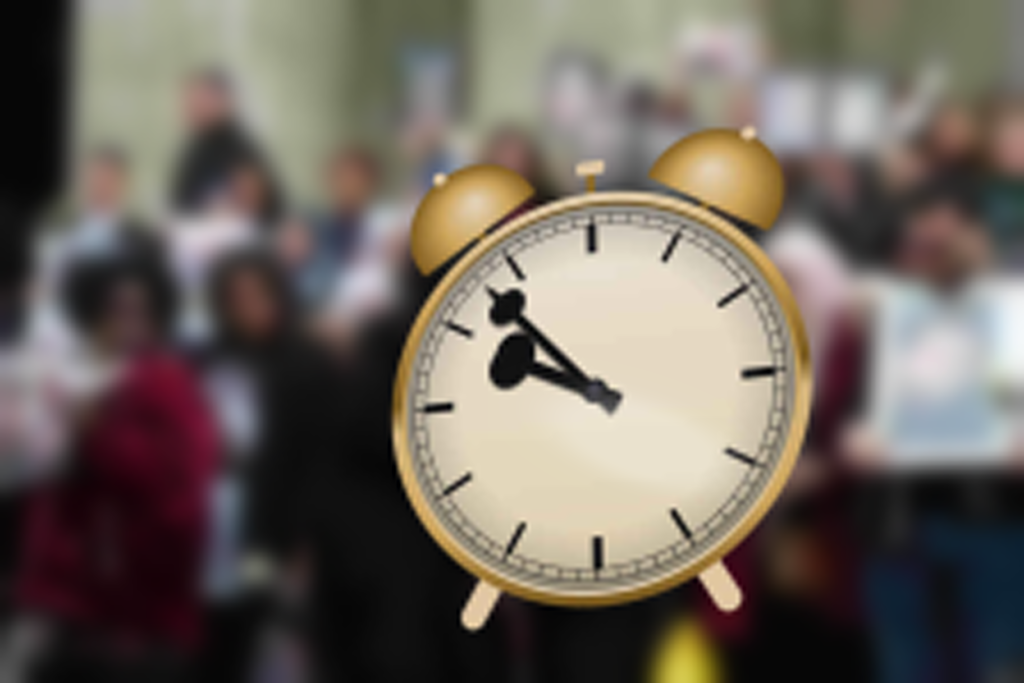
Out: 9:53
